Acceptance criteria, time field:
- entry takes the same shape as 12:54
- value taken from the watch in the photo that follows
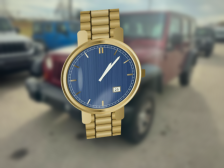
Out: 1:07
